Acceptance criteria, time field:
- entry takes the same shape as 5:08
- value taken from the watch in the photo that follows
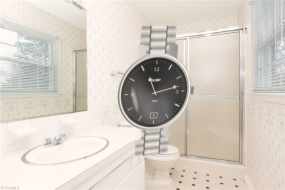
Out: 11:13
